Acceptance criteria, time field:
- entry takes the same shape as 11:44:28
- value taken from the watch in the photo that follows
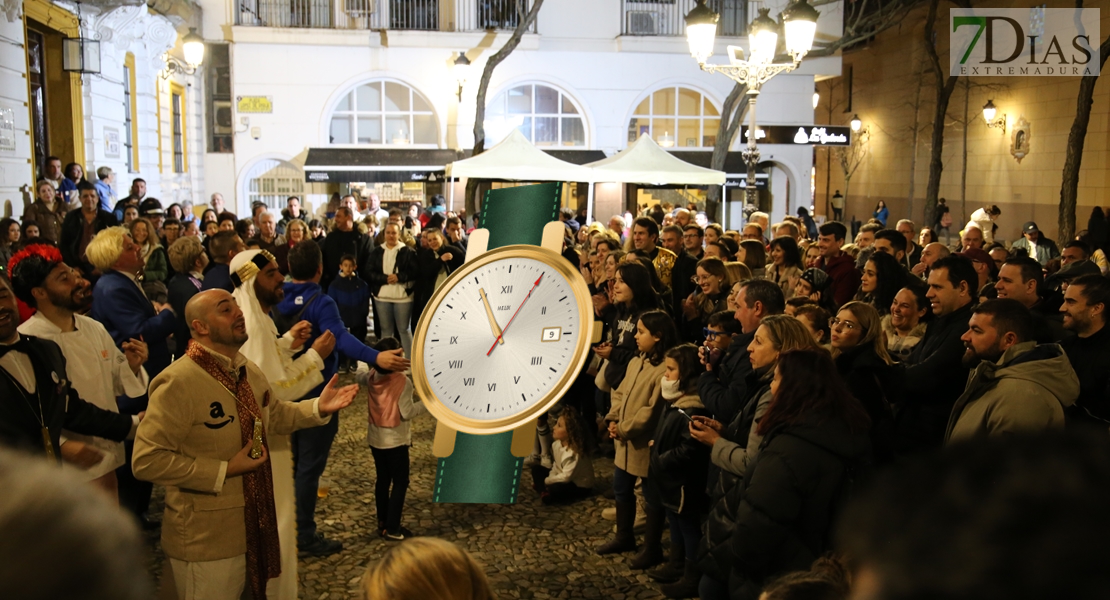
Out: 10:55:05
